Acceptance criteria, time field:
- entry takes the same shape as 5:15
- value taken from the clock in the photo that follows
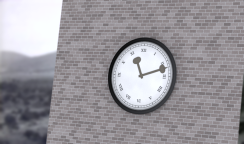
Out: 11:12
